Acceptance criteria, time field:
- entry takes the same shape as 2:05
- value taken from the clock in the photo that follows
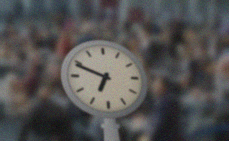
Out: 6:49
